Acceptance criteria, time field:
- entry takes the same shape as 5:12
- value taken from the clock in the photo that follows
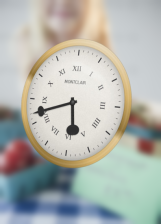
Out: 5:42
